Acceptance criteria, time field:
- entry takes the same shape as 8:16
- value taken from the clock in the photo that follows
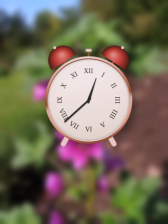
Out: 12:38
